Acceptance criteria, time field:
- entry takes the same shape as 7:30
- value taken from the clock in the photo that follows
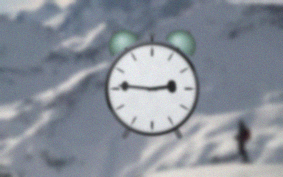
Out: 2:46
